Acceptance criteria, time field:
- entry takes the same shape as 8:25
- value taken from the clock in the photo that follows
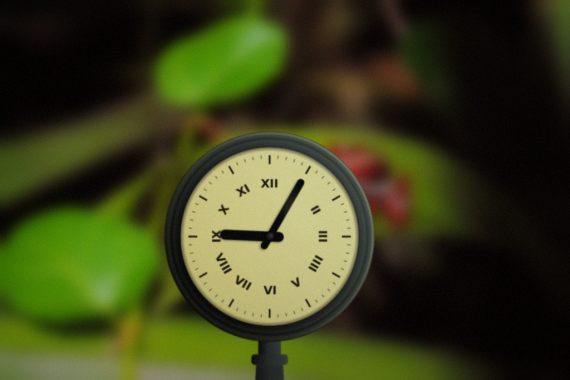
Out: 9:05
